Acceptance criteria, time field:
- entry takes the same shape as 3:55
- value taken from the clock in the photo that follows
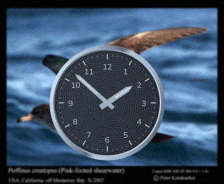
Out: 1:52
